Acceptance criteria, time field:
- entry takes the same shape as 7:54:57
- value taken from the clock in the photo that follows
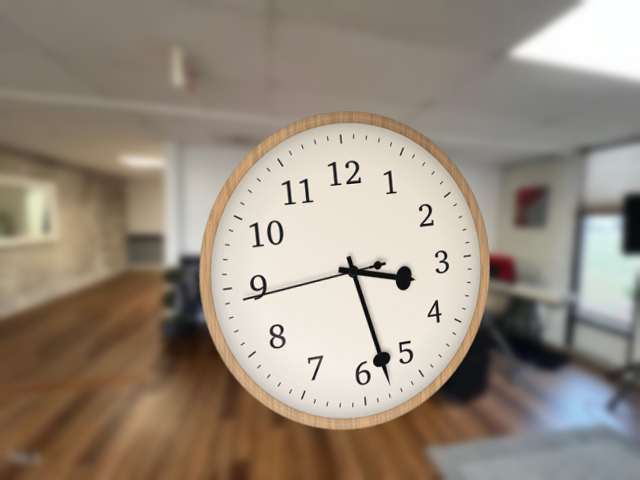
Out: 3:27:44
